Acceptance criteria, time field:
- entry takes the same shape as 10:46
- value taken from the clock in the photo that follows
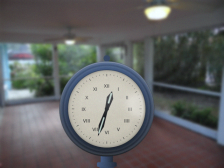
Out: 12:33
